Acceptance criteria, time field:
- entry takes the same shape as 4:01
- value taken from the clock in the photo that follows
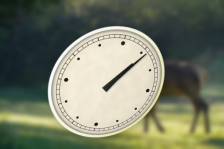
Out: 1:06
